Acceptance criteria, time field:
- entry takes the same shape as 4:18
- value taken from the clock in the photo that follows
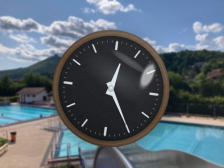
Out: 12:25
